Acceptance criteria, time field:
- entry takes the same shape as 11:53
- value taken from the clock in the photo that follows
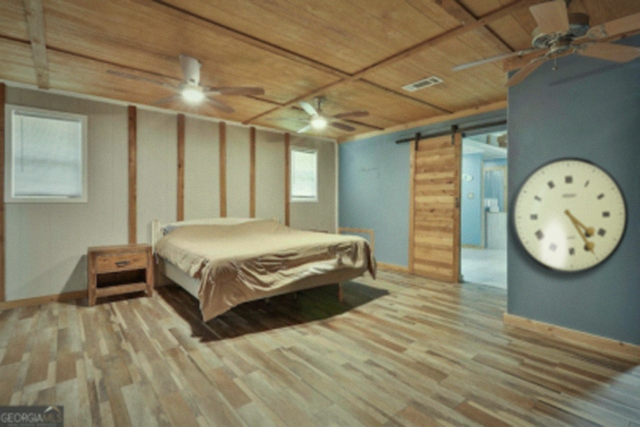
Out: 4:25
